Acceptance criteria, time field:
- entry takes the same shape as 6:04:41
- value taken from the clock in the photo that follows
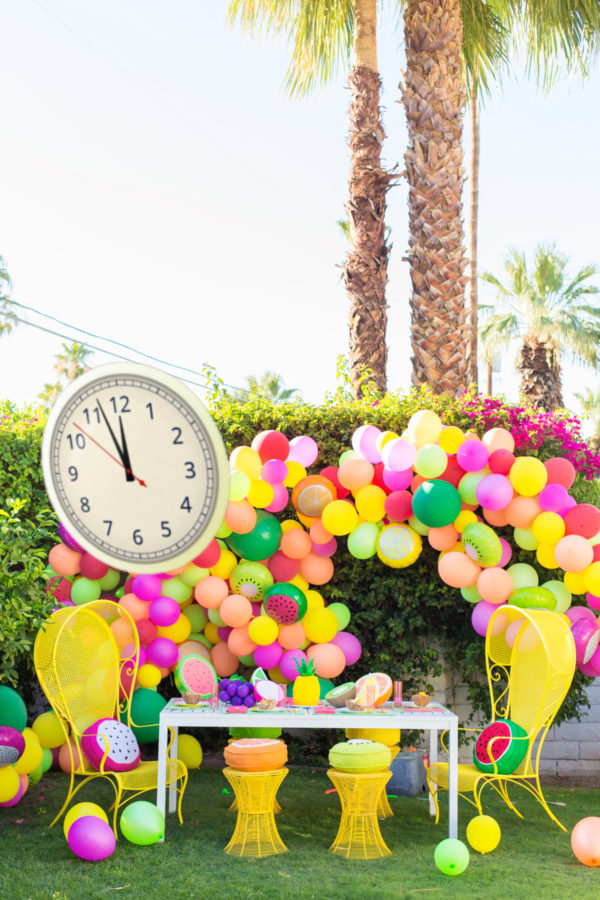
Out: 11:56:52
